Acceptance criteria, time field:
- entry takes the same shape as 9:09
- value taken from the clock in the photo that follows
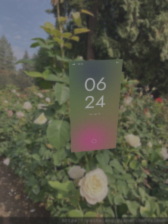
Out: 6:24
